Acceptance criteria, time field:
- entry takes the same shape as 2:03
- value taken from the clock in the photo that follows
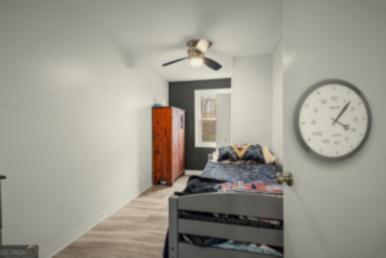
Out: 4:07
